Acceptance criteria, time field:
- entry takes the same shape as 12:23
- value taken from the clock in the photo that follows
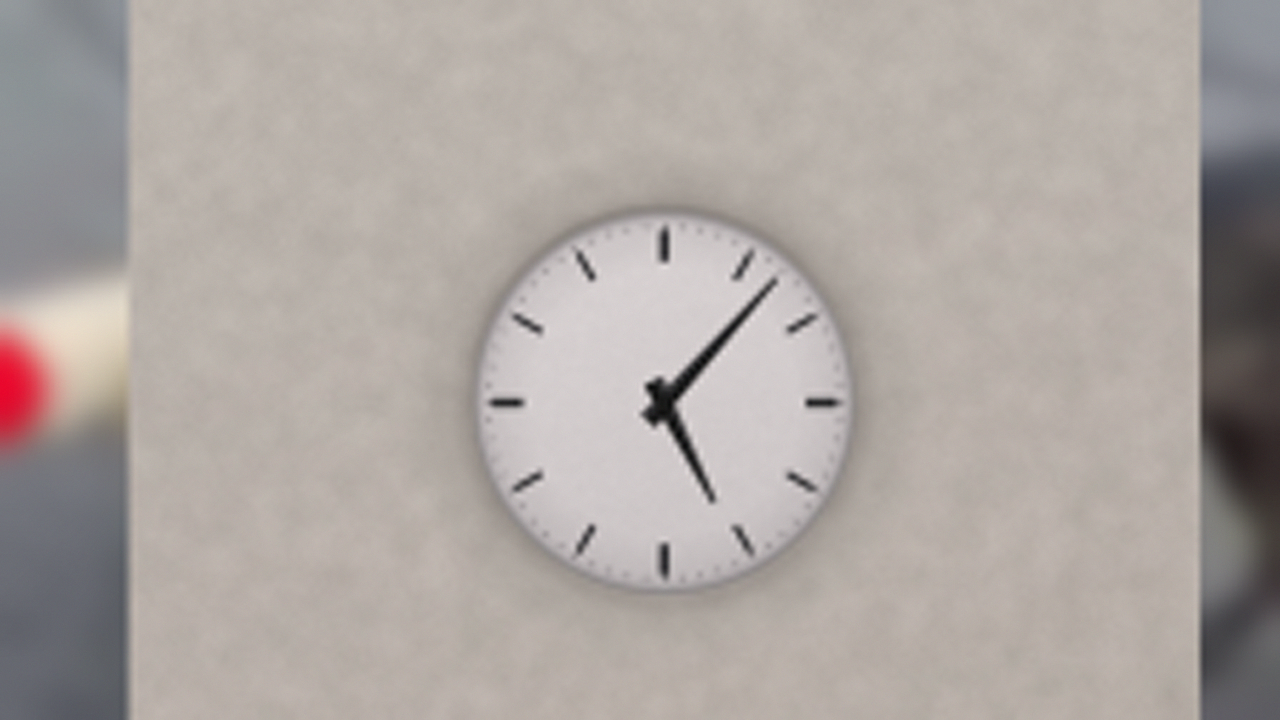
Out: 5:07
